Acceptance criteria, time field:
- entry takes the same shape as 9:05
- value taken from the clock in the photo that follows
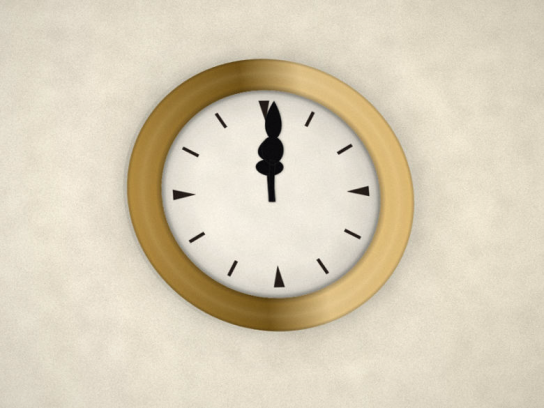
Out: 12:01
